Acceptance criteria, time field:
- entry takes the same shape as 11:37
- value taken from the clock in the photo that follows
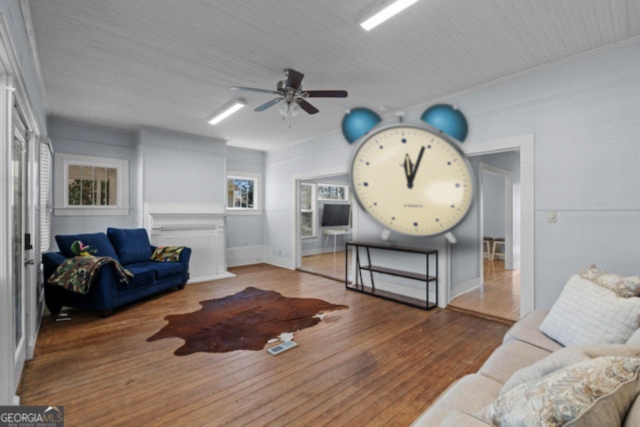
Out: 12:04
